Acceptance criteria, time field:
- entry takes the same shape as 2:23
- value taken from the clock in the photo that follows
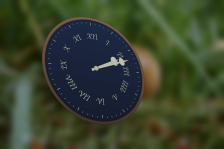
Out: 2:12
